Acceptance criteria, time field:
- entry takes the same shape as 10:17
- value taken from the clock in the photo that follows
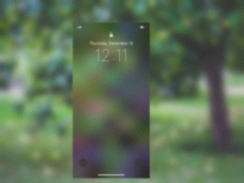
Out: 12:11
